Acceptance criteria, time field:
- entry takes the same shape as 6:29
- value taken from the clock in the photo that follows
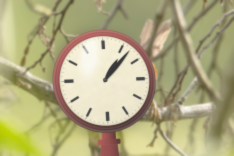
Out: 1:07
